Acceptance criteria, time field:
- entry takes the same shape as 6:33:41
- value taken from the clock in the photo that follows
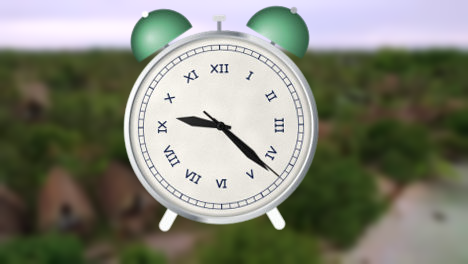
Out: 9:22:22
